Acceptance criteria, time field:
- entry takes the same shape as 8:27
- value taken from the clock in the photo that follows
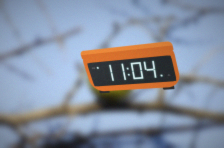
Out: 11:04
